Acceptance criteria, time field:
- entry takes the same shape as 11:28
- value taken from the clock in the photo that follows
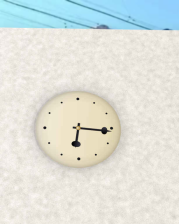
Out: 6:16
